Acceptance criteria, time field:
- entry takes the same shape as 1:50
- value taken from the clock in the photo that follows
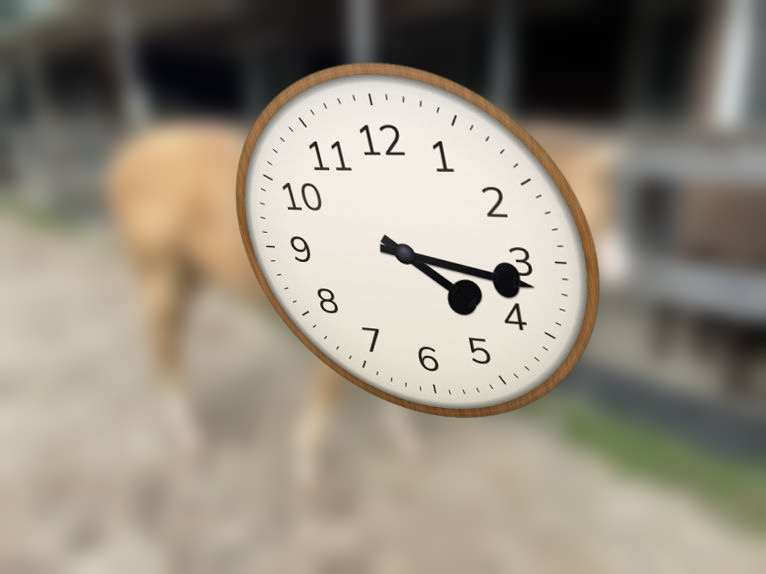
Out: 4:17
